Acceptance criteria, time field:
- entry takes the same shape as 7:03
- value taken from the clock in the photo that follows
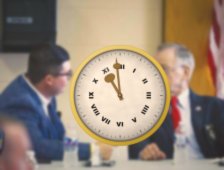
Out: 10:59
